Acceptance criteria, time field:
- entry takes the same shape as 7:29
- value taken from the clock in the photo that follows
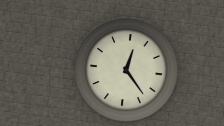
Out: 12:23
